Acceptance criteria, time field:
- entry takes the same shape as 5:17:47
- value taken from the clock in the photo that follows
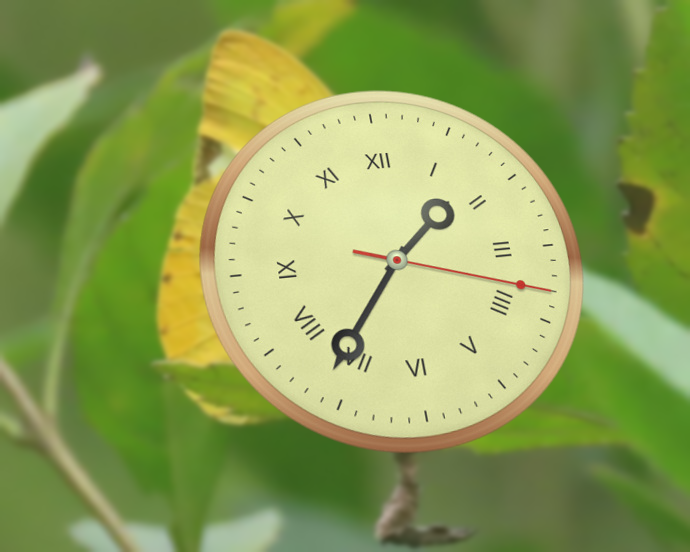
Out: 1:36:18
